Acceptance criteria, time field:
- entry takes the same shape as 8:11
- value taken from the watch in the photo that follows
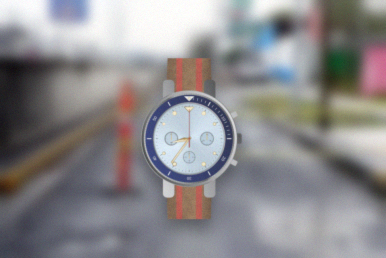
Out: 8:36
